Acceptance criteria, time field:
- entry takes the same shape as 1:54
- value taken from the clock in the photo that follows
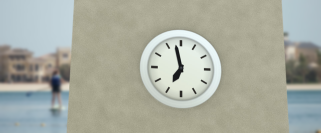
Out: 6:58
